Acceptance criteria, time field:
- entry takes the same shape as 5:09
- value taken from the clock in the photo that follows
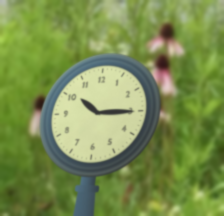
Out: 10:15
